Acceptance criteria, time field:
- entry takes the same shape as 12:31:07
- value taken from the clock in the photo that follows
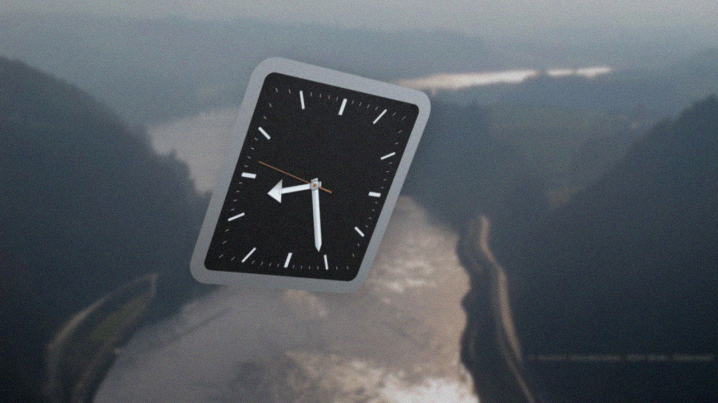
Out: 8:25:47
